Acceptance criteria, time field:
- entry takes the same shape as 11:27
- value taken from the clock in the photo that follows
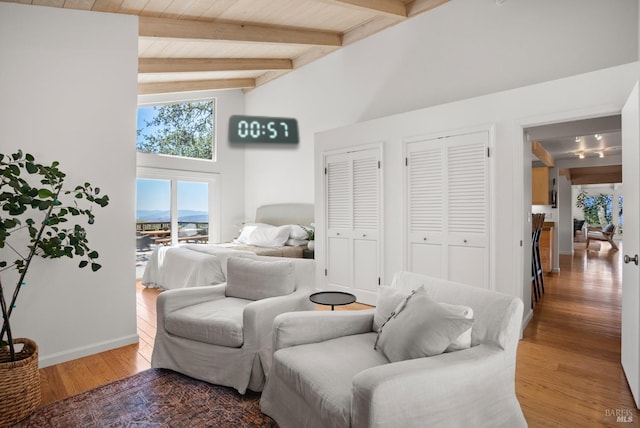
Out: 0:57
